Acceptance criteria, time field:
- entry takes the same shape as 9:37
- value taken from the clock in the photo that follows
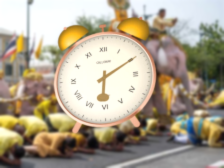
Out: 6:10
